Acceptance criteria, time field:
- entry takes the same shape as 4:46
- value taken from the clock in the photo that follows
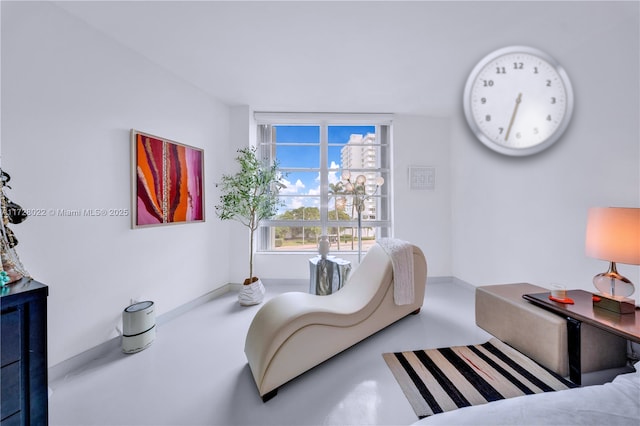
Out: 6:33
